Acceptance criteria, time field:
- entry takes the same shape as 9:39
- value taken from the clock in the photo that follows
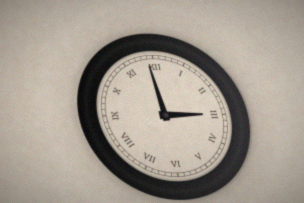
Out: 2:59
